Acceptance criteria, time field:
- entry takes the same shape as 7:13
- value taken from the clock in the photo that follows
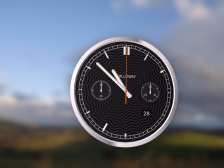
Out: 10:52
